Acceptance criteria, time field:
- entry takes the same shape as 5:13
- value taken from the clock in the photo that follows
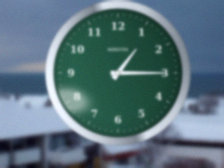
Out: 1:15
